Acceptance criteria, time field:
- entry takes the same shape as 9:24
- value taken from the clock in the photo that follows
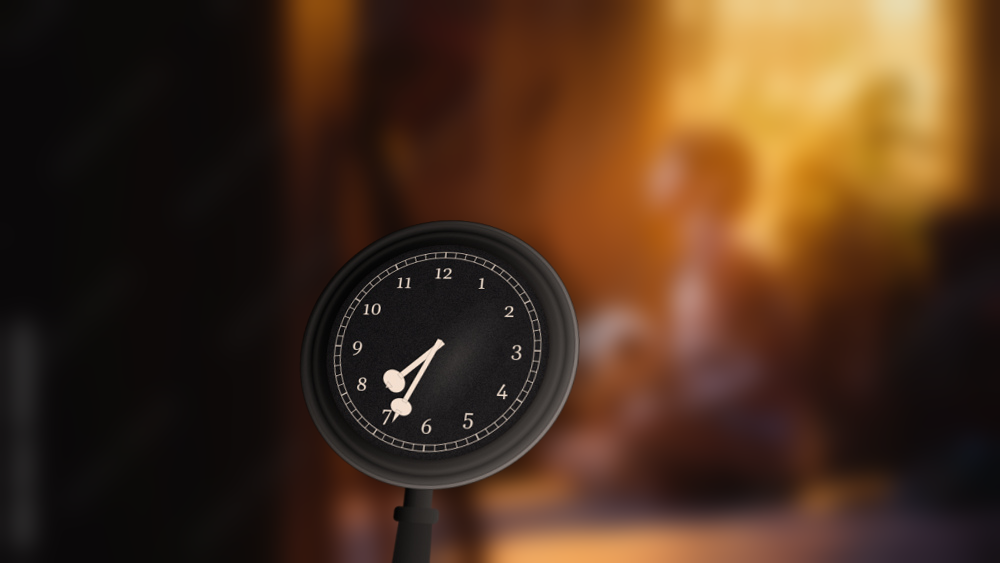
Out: 7:34
